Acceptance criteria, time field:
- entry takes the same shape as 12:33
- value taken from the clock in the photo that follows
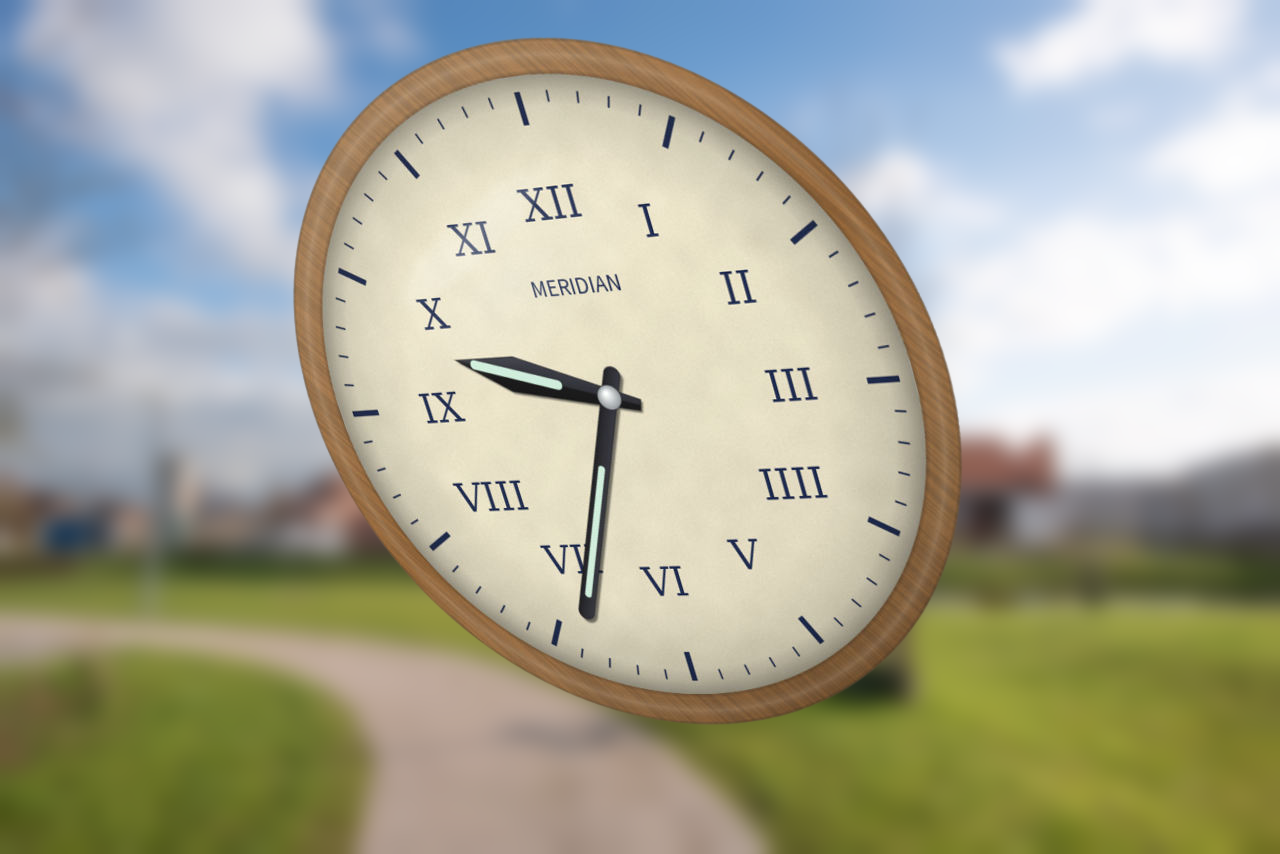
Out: 9:34
